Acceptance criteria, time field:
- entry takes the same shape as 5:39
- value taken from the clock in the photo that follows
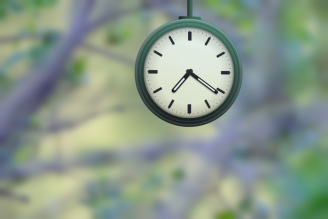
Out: 7:21
